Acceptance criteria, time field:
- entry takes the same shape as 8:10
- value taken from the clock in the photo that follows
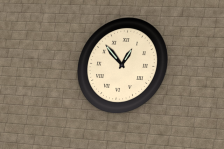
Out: 12:52
